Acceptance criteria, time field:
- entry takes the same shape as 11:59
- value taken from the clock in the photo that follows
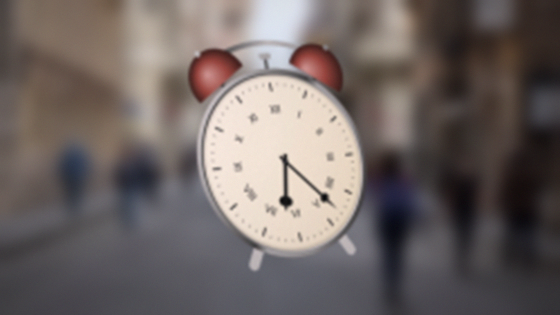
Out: 6:23
